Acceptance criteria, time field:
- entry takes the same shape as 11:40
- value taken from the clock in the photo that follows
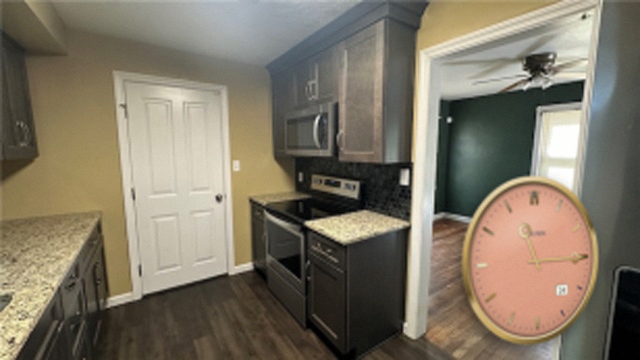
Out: 11:15
